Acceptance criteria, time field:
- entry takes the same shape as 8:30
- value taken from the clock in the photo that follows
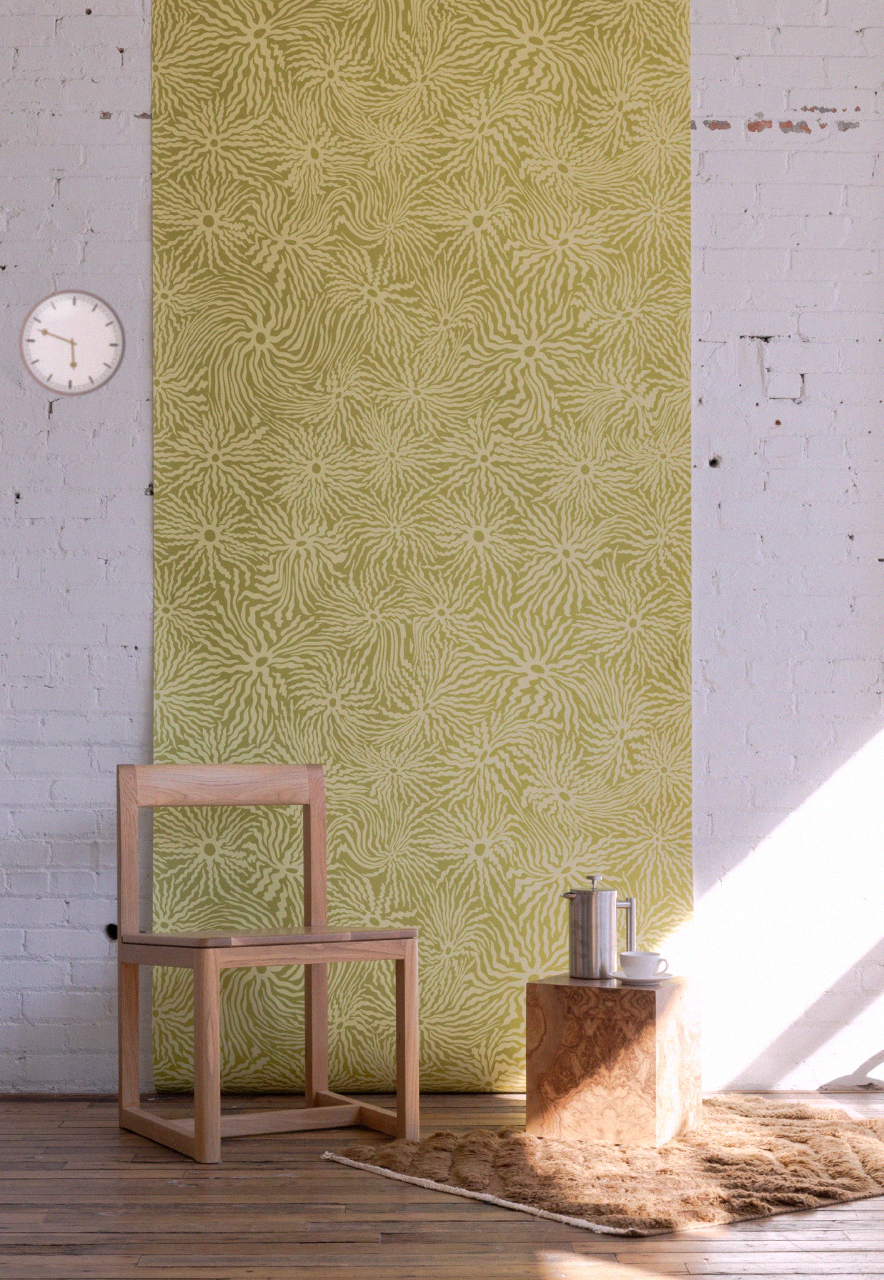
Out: 5:48
